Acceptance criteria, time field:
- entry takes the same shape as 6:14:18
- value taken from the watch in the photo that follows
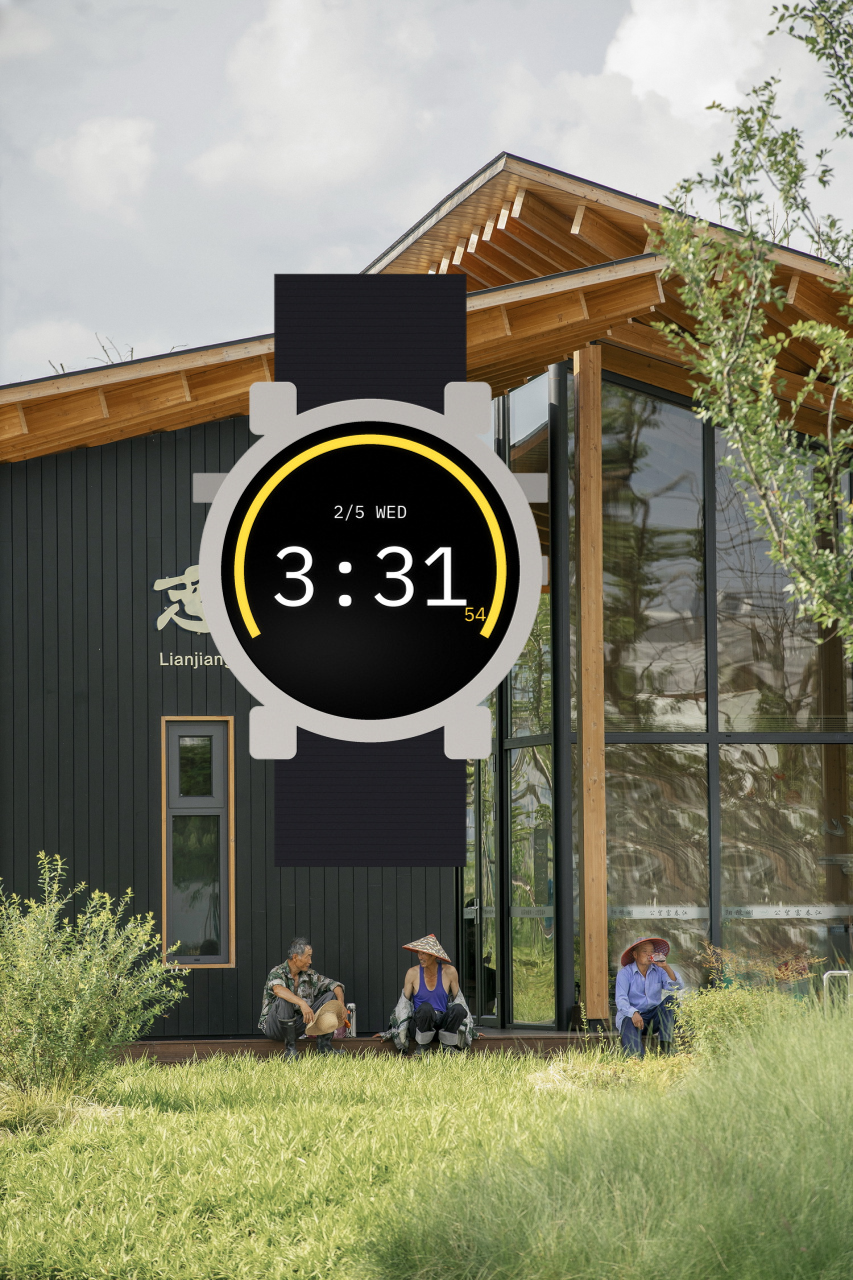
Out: 3:31:54
